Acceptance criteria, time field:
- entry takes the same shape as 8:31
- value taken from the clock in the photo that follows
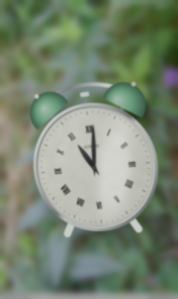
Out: 11:01
